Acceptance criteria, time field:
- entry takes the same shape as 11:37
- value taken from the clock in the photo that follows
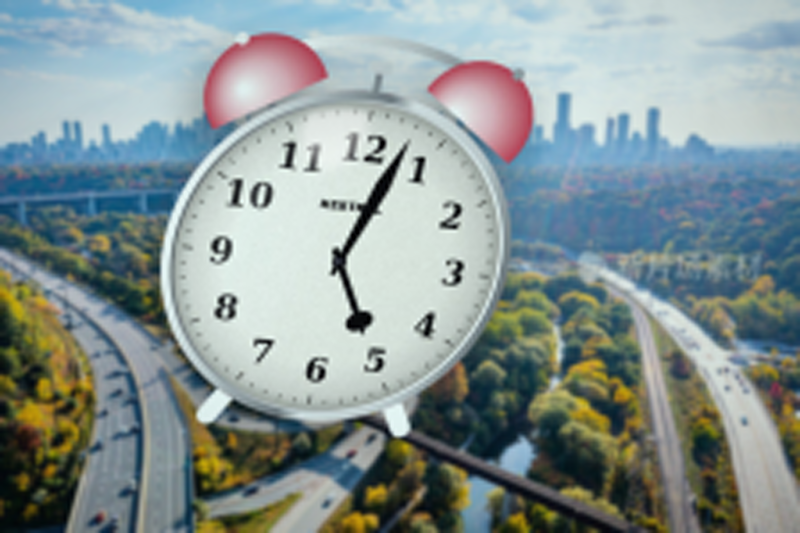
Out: 5:03
